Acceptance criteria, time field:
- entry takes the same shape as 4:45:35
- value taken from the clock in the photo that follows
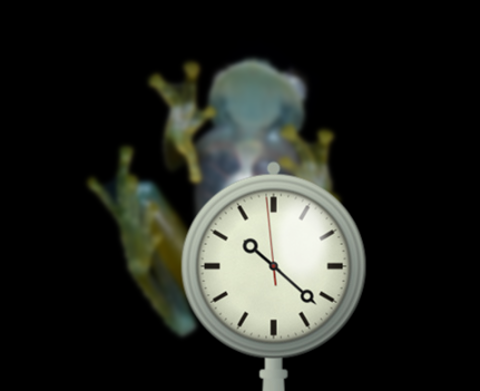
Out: 10:21:59
